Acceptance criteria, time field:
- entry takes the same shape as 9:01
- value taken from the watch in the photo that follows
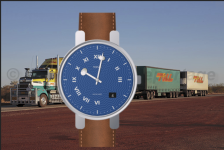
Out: 10:02
